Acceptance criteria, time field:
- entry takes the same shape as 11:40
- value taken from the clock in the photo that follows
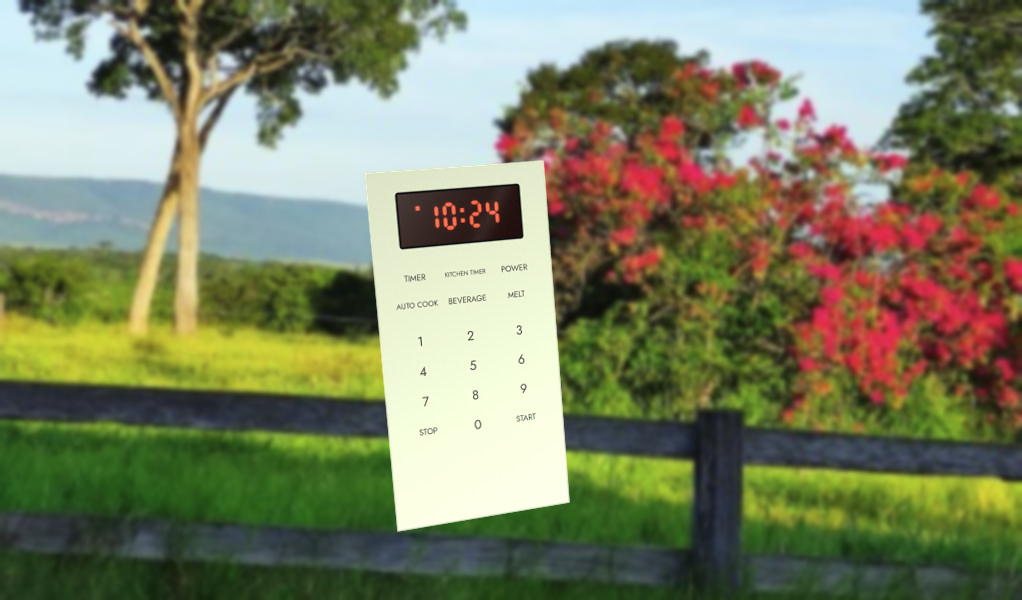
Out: 10:24
